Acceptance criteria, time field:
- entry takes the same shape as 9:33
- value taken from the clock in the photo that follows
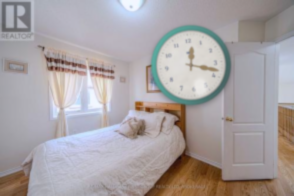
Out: 12:18
